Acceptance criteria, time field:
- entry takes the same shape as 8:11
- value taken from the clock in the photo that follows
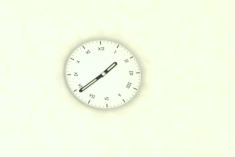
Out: 1:39
